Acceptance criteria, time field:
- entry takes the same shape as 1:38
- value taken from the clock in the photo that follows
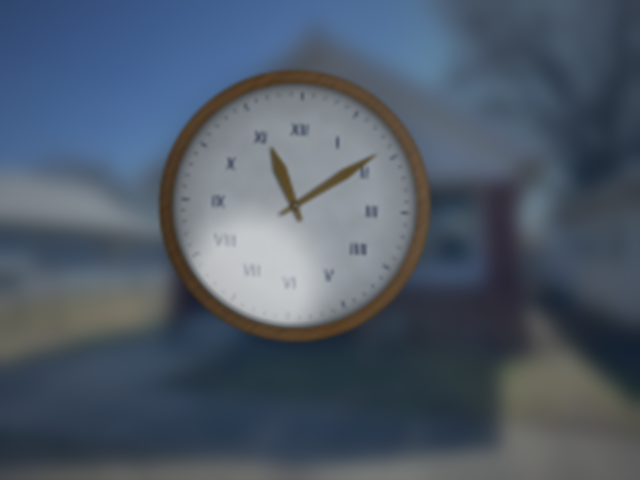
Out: 11:09
